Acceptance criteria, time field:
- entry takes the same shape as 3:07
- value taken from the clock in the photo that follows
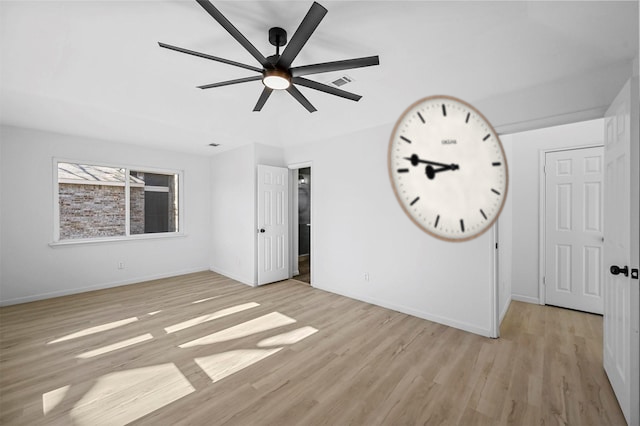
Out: 8:47
